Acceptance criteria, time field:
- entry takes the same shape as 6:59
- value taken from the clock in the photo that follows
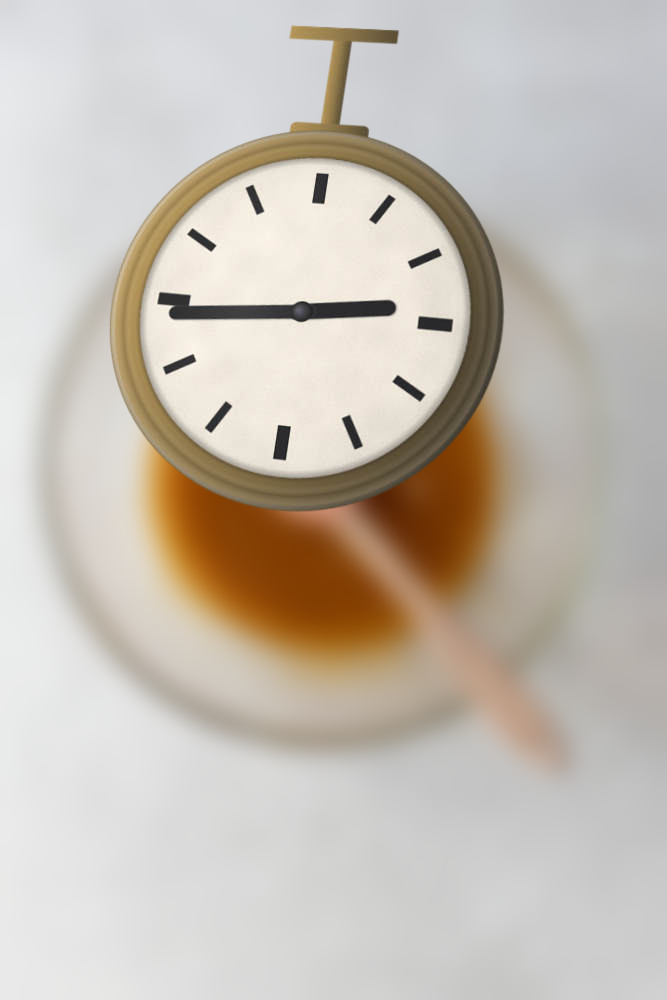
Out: 2:44
